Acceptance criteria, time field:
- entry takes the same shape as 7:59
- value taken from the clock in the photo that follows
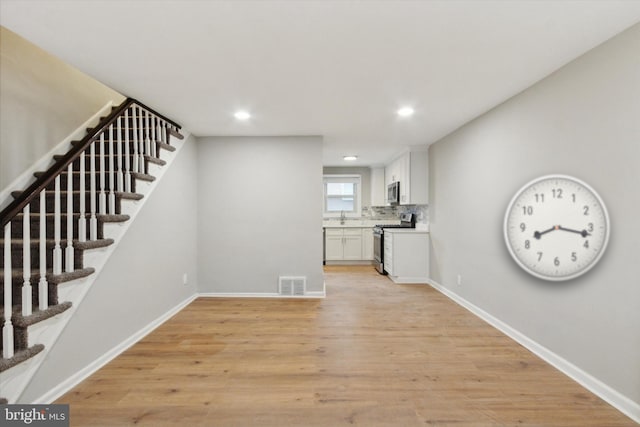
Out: 8:17
